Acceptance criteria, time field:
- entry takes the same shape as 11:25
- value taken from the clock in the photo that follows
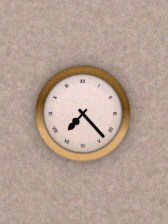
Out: 7:23
